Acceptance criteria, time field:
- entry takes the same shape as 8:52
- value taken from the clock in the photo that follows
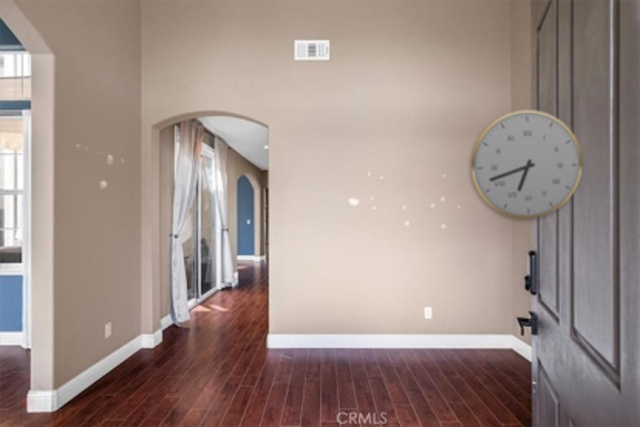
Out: 6:42
